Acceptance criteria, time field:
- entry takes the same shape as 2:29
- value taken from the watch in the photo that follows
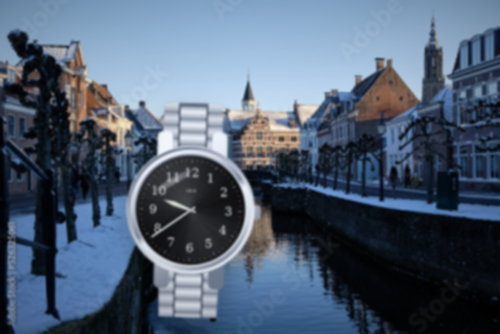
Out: 9:39
